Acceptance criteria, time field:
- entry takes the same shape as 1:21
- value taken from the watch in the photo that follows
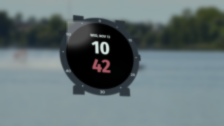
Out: 10:42
